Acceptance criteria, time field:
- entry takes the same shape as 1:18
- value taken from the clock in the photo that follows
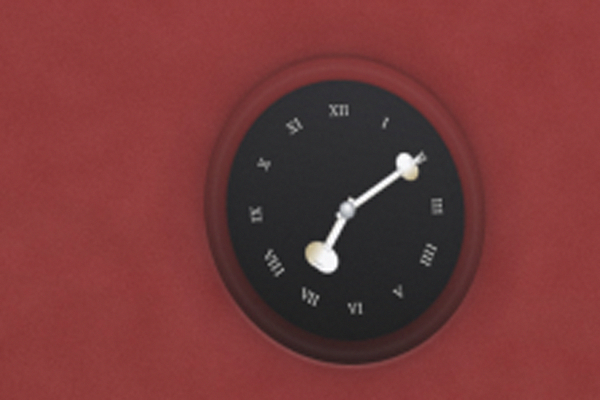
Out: 7:10
